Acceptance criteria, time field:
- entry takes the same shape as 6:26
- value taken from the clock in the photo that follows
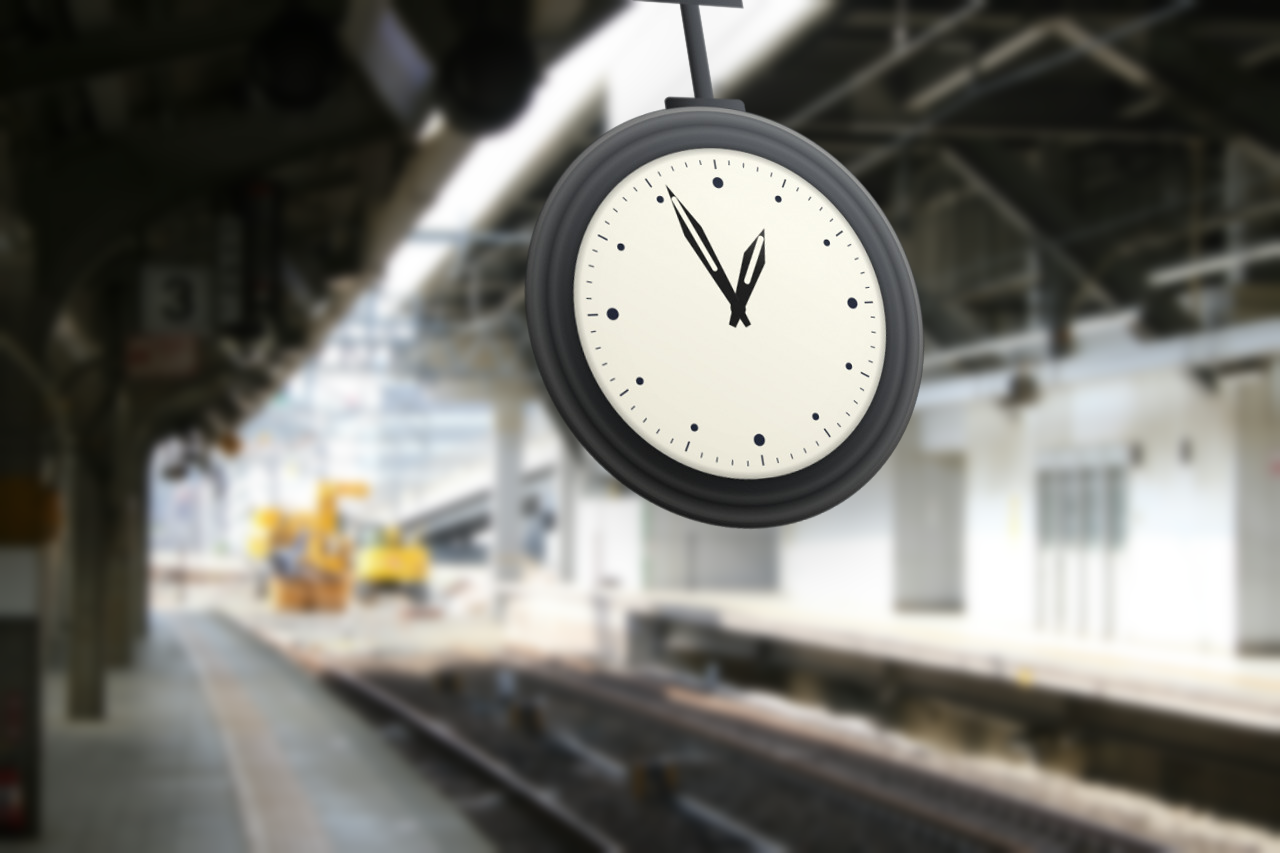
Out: 12:56
